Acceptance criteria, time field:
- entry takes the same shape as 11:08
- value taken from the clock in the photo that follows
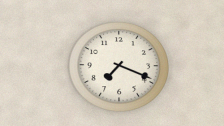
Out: 7:19
